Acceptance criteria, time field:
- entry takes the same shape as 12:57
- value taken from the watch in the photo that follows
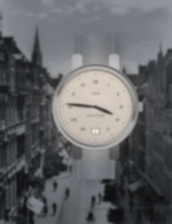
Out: 3:46
